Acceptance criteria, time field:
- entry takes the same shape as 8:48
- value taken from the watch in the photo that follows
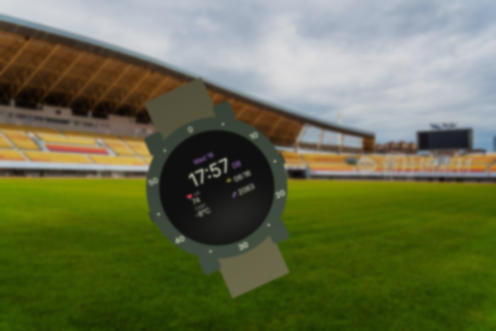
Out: 17:57
